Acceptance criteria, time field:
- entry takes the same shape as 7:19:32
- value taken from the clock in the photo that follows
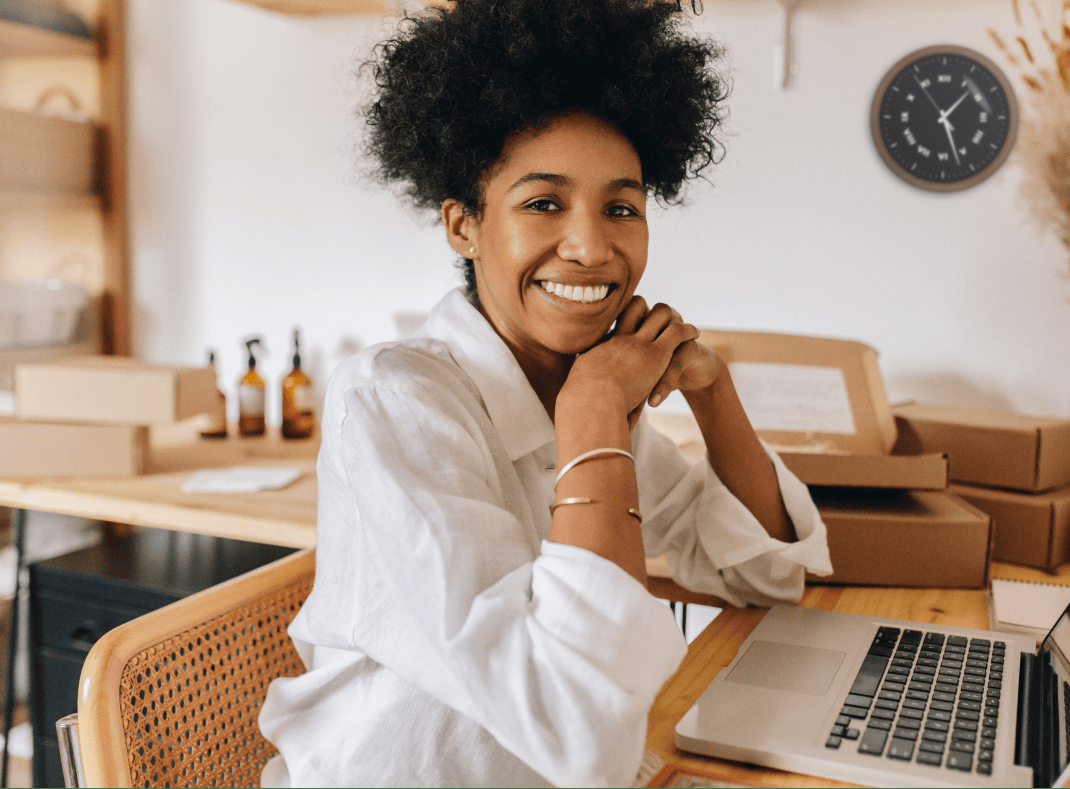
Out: 1:26:54
